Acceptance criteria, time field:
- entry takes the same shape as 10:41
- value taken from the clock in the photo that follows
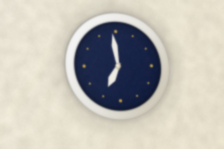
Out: 6:59
